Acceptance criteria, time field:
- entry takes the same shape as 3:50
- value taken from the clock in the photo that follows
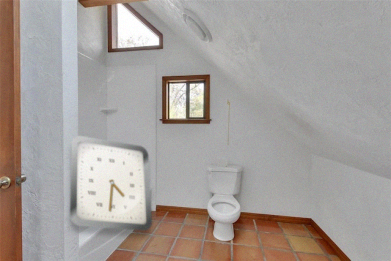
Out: 4:31
